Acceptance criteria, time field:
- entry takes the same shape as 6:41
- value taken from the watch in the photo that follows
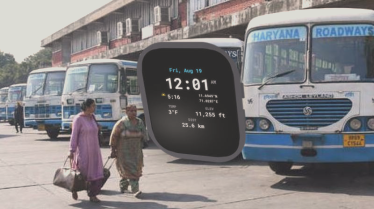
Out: 12:01
